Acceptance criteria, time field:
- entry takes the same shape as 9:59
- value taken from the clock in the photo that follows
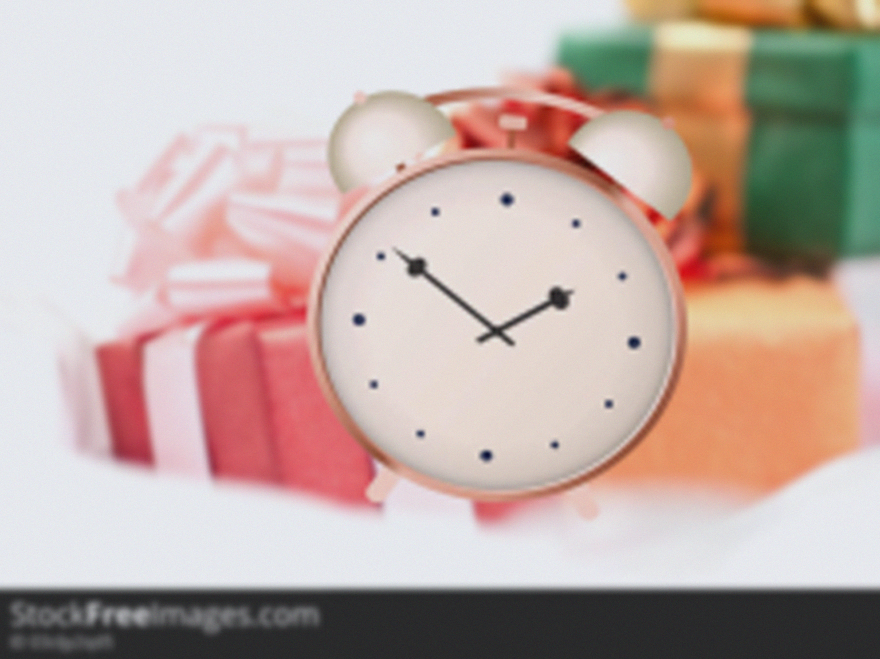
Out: 1:51
